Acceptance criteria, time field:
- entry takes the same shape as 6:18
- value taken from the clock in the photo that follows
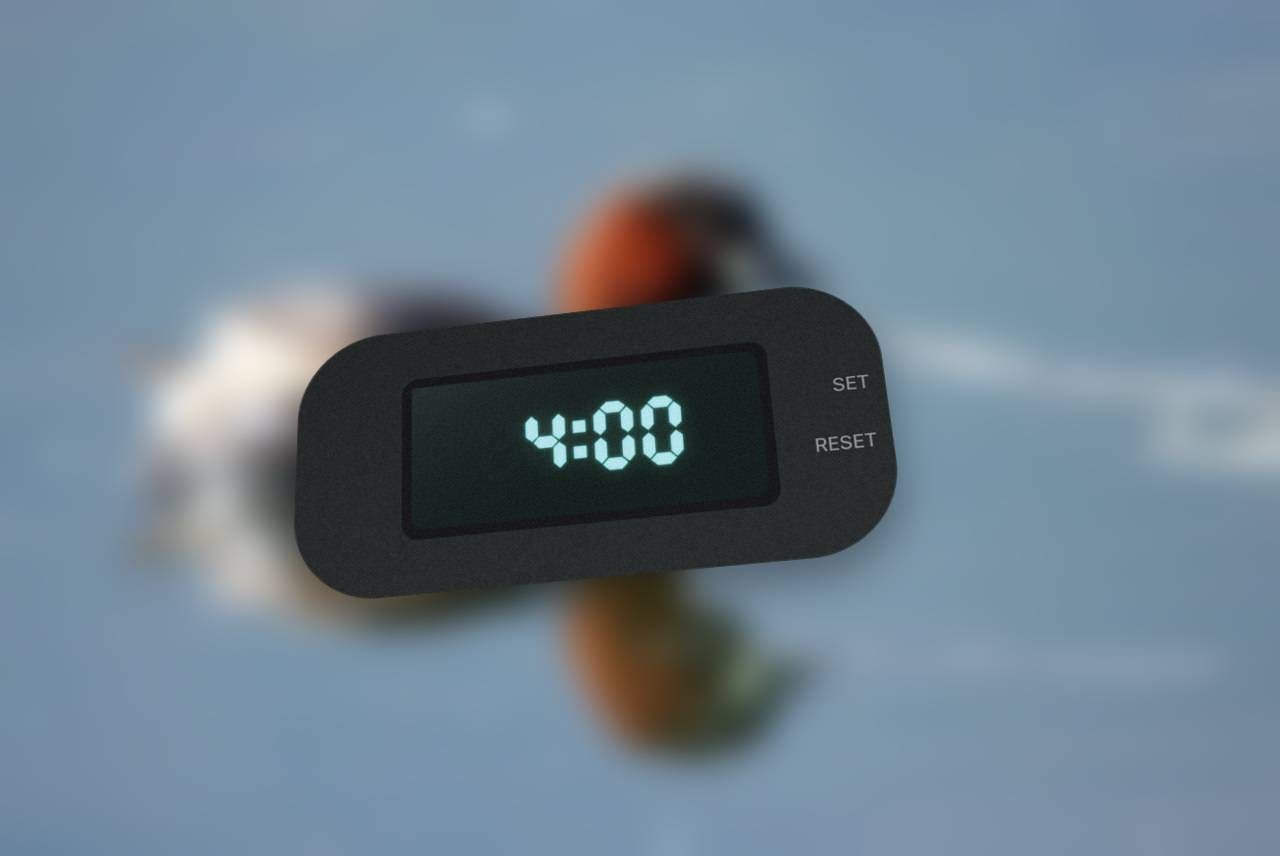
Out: 4:00
